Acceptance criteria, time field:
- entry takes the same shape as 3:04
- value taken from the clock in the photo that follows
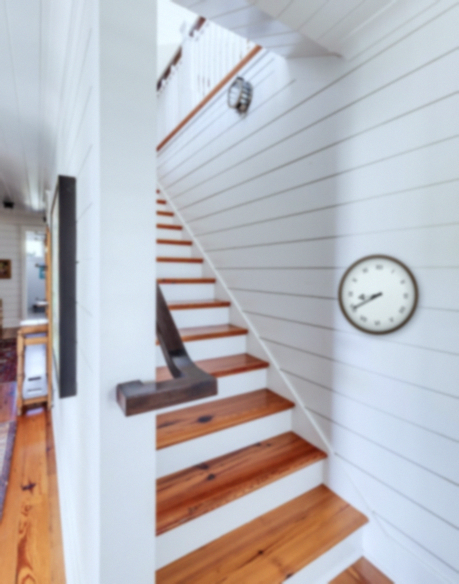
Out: 8:40
